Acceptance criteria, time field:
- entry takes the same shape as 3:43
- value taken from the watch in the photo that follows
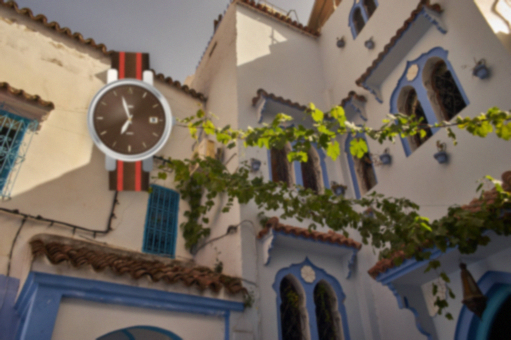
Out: 6:57
